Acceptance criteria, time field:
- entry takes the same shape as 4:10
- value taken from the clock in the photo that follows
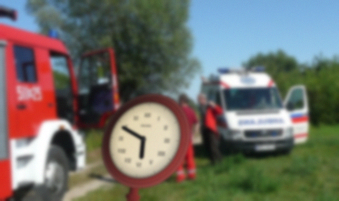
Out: 5:49
